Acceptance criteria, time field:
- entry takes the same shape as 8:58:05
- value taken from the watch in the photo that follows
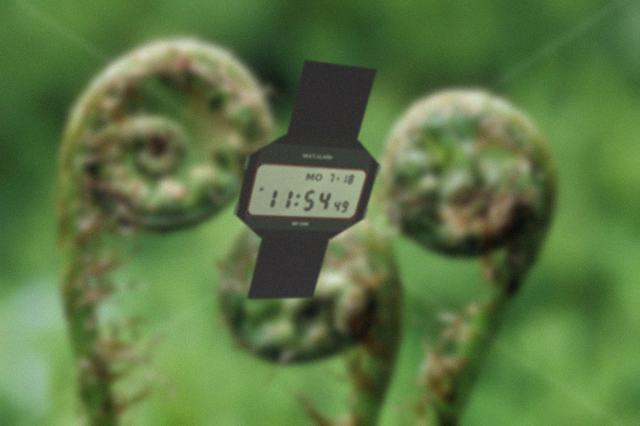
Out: 11:54:49
